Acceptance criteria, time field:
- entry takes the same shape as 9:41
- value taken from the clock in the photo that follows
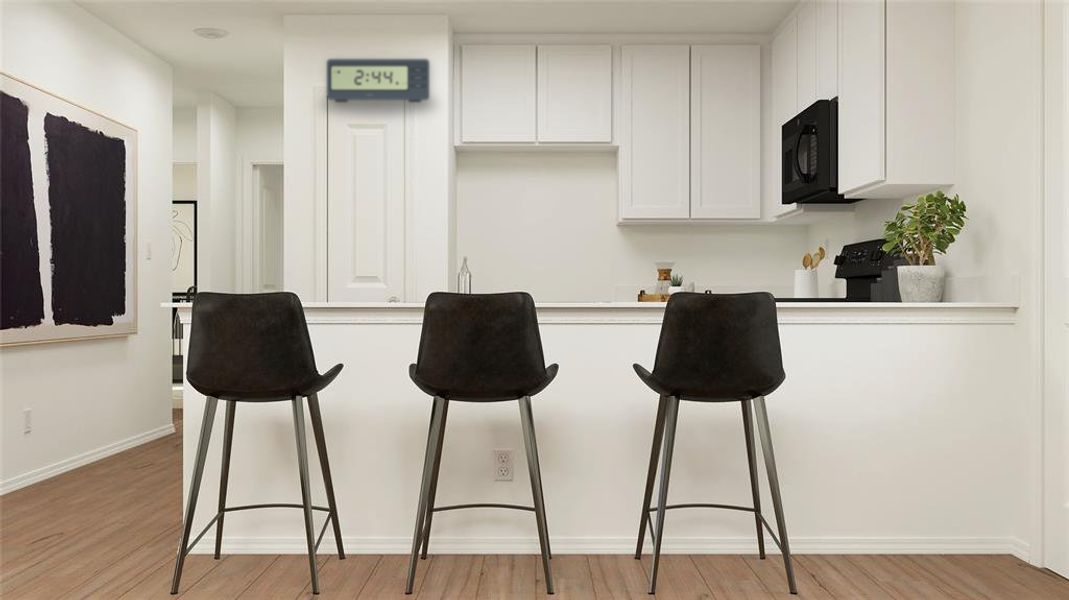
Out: 2:44
